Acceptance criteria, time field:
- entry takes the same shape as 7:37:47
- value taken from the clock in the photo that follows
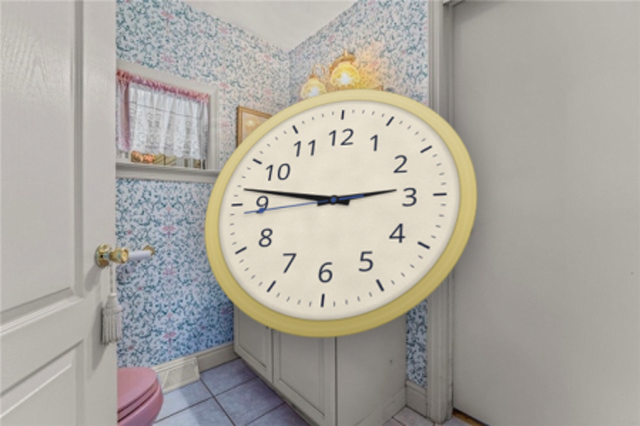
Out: 2:46:44
